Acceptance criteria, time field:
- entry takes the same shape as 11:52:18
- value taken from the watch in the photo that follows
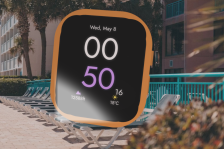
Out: 0:50:16
